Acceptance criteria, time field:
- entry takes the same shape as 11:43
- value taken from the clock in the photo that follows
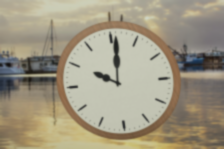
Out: 10:01
